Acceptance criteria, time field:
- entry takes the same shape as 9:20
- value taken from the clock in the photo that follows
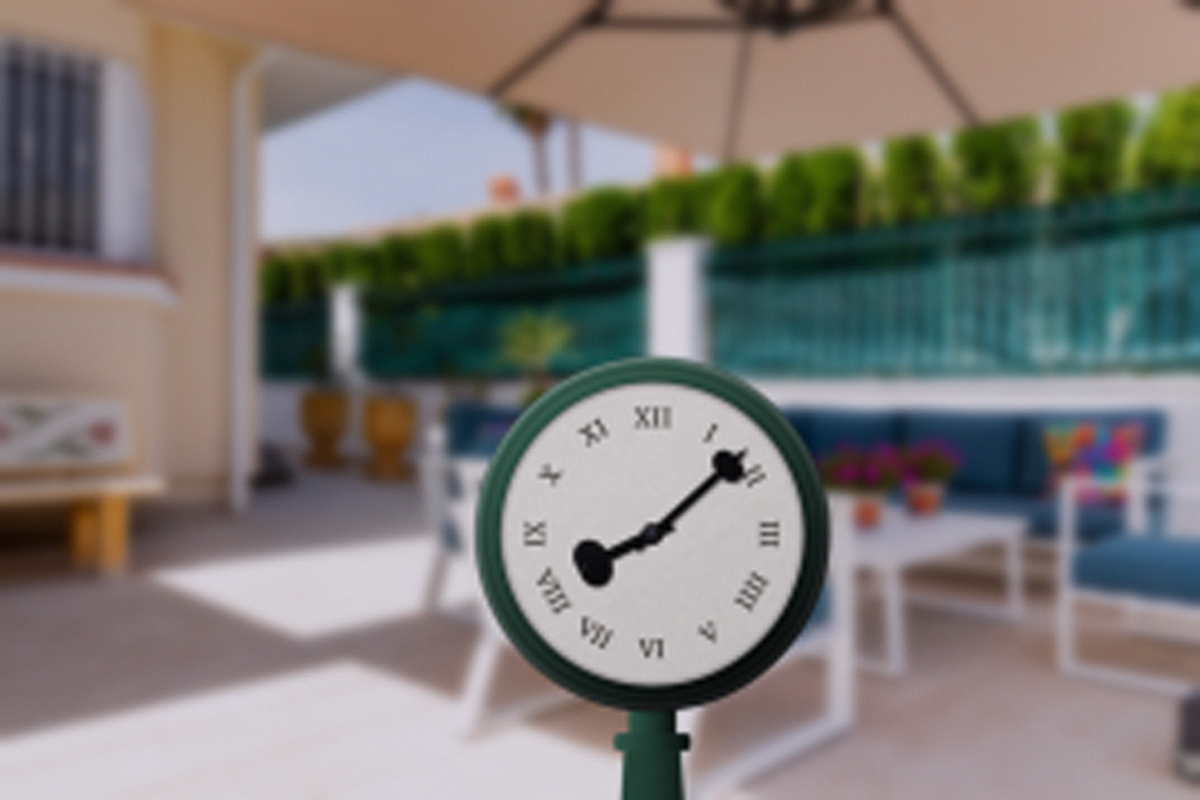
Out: 8:08
